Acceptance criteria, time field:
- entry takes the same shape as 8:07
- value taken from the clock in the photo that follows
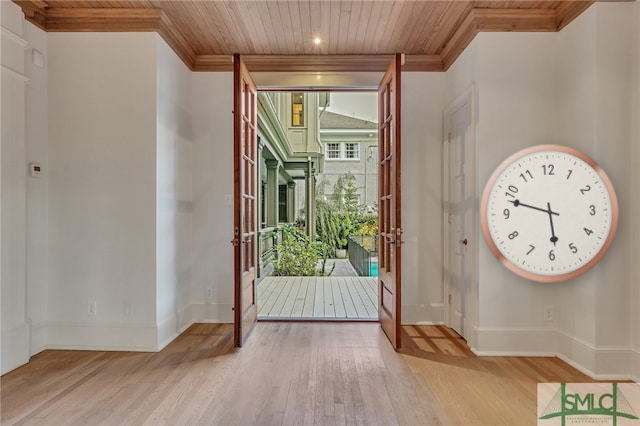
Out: 5:48
